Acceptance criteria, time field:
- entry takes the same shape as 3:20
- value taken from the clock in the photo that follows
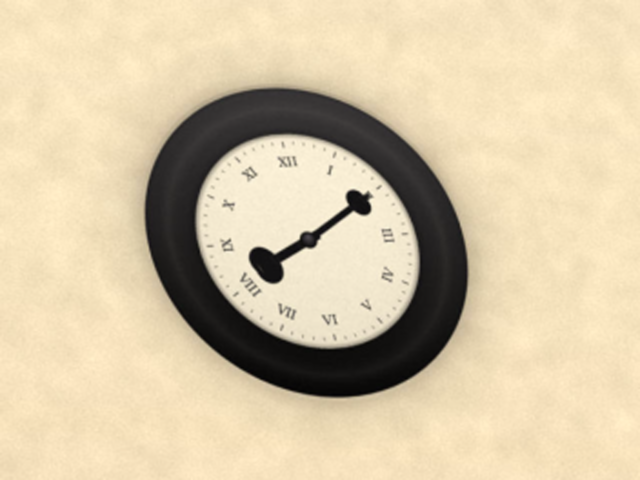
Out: 8:10
